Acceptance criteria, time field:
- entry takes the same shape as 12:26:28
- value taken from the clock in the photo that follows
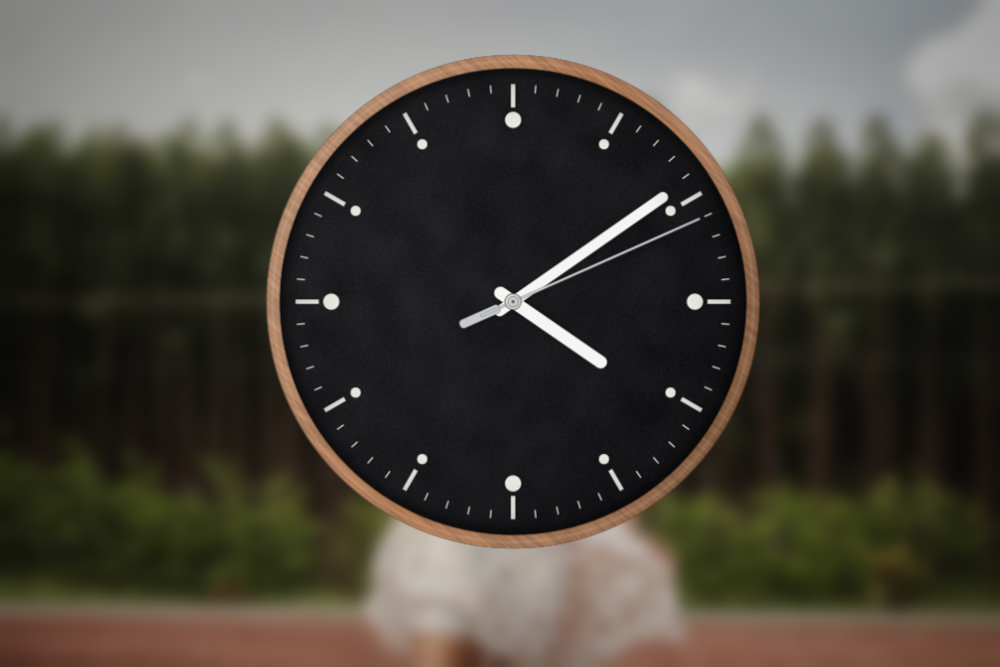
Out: 4:09:11
